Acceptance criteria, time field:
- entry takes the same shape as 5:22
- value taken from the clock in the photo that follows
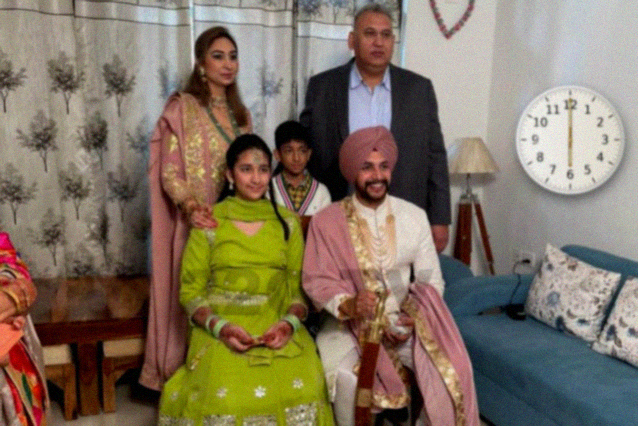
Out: 6:00
